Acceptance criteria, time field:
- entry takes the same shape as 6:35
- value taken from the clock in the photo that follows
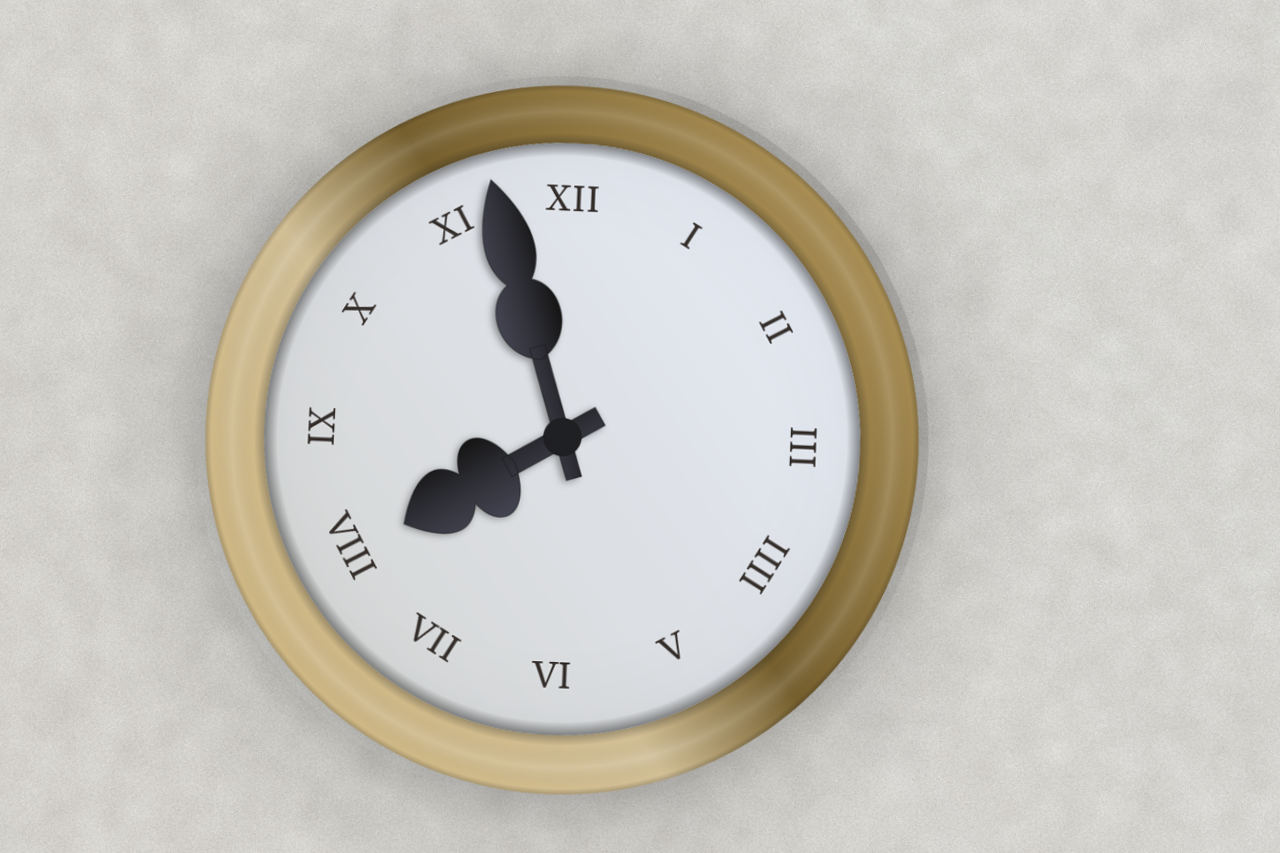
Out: 7:57
